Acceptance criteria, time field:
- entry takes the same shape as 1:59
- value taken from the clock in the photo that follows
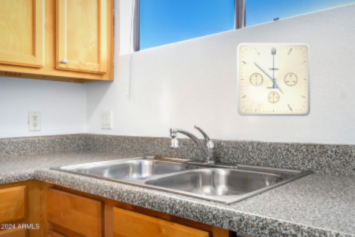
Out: 4:52
